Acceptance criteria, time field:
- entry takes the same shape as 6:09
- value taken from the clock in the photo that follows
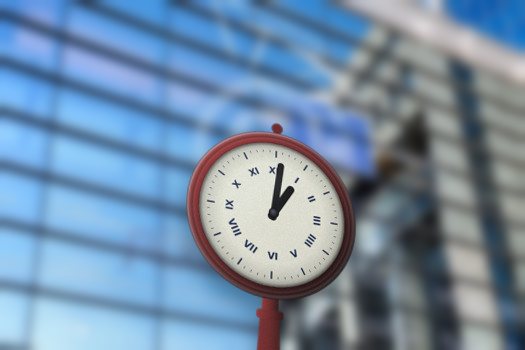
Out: 1:01
